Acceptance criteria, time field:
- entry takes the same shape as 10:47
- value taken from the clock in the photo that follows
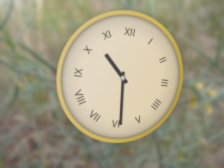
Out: 10:29
